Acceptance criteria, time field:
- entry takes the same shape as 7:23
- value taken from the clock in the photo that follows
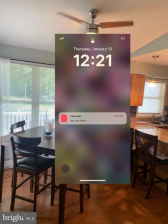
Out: 12:21
